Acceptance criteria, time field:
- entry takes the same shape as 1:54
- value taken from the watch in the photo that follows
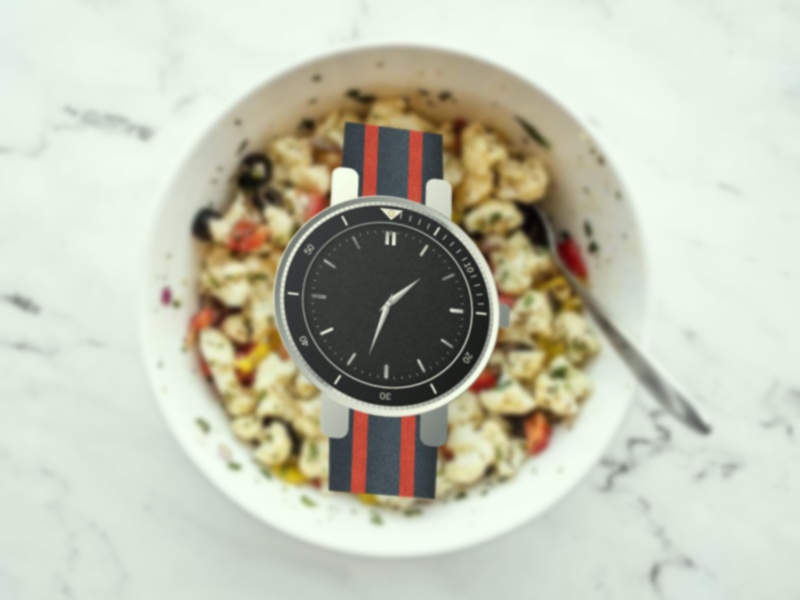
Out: 1:33
